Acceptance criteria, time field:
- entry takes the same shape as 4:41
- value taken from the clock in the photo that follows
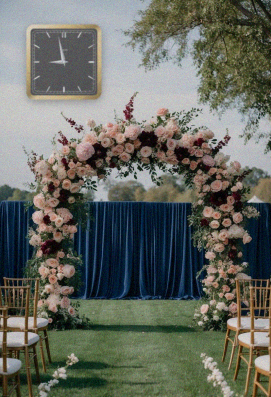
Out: 8:58
